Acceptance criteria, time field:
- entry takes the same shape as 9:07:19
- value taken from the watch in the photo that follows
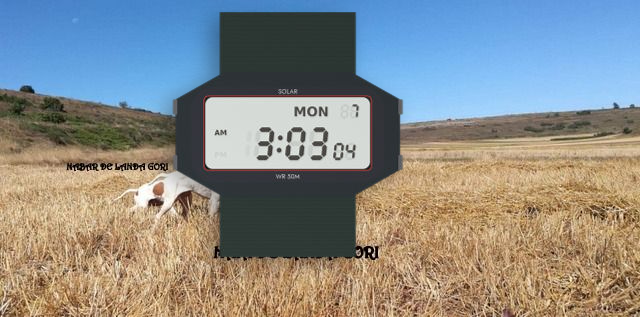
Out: 3:03:04
